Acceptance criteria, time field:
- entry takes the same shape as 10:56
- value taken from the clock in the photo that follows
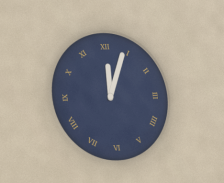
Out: 12:04
